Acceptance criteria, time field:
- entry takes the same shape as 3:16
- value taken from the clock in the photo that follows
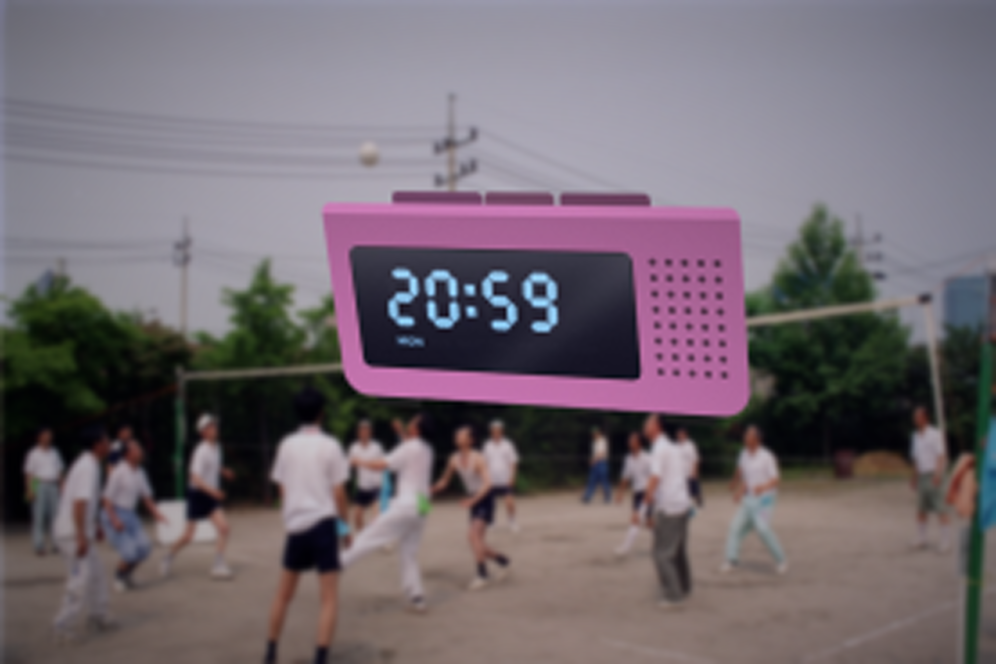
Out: 20:59
